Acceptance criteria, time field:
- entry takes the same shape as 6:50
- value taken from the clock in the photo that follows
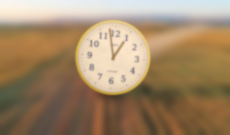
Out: 12:58
